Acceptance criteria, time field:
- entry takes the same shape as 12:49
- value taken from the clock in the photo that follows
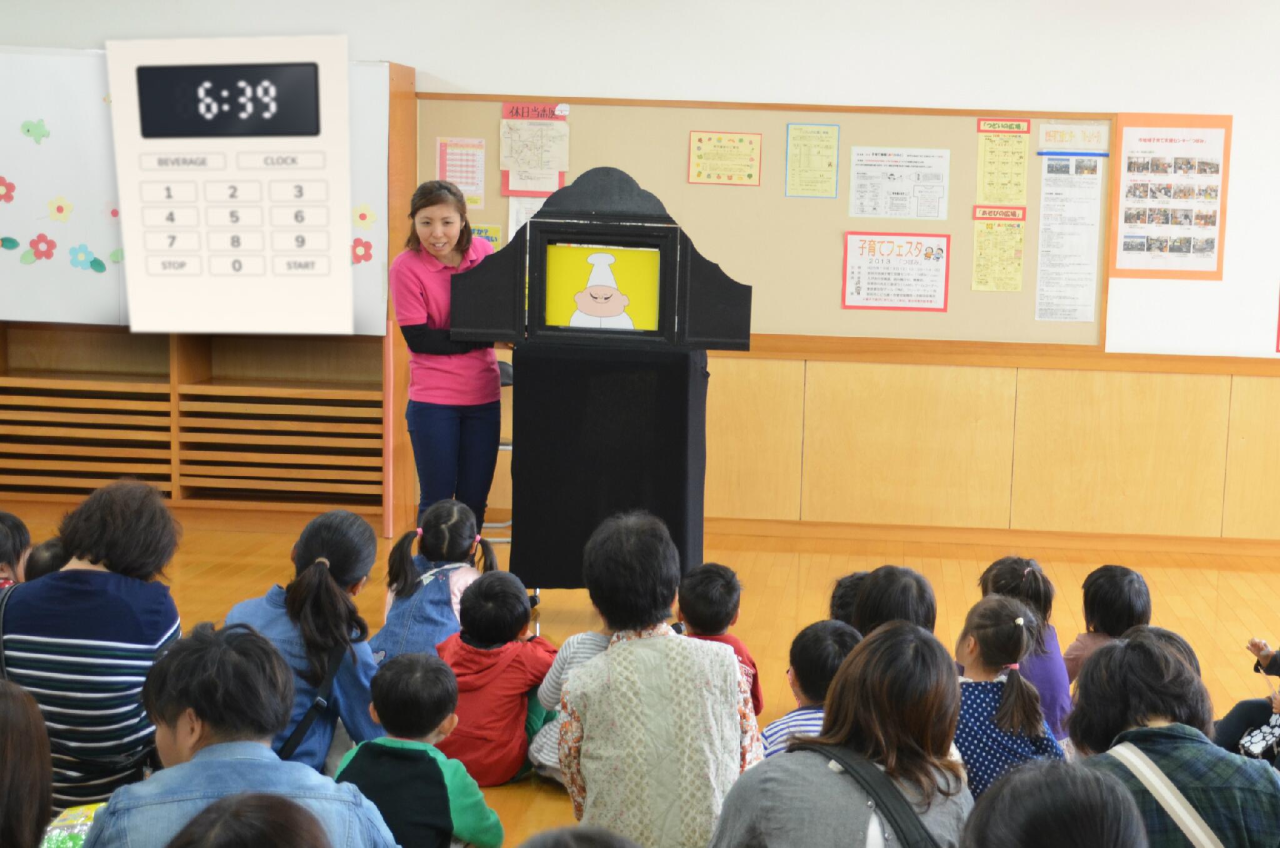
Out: 6:39
